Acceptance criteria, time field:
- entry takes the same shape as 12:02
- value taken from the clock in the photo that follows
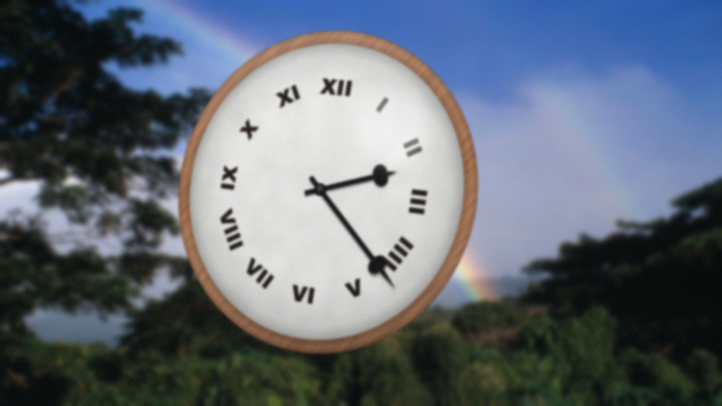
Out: 2:22
